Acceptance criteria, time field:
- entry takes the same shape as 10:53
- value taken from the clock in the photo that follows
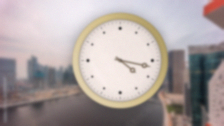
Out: 4:17
